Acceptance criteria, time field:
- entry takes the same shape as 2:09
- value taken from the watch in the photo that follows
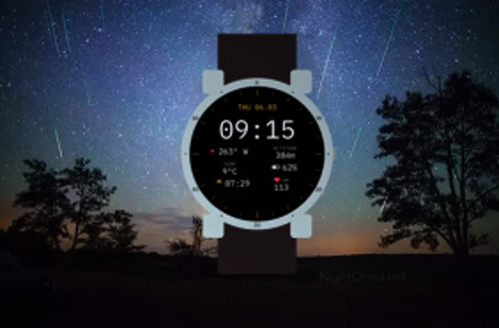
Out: 9:15
